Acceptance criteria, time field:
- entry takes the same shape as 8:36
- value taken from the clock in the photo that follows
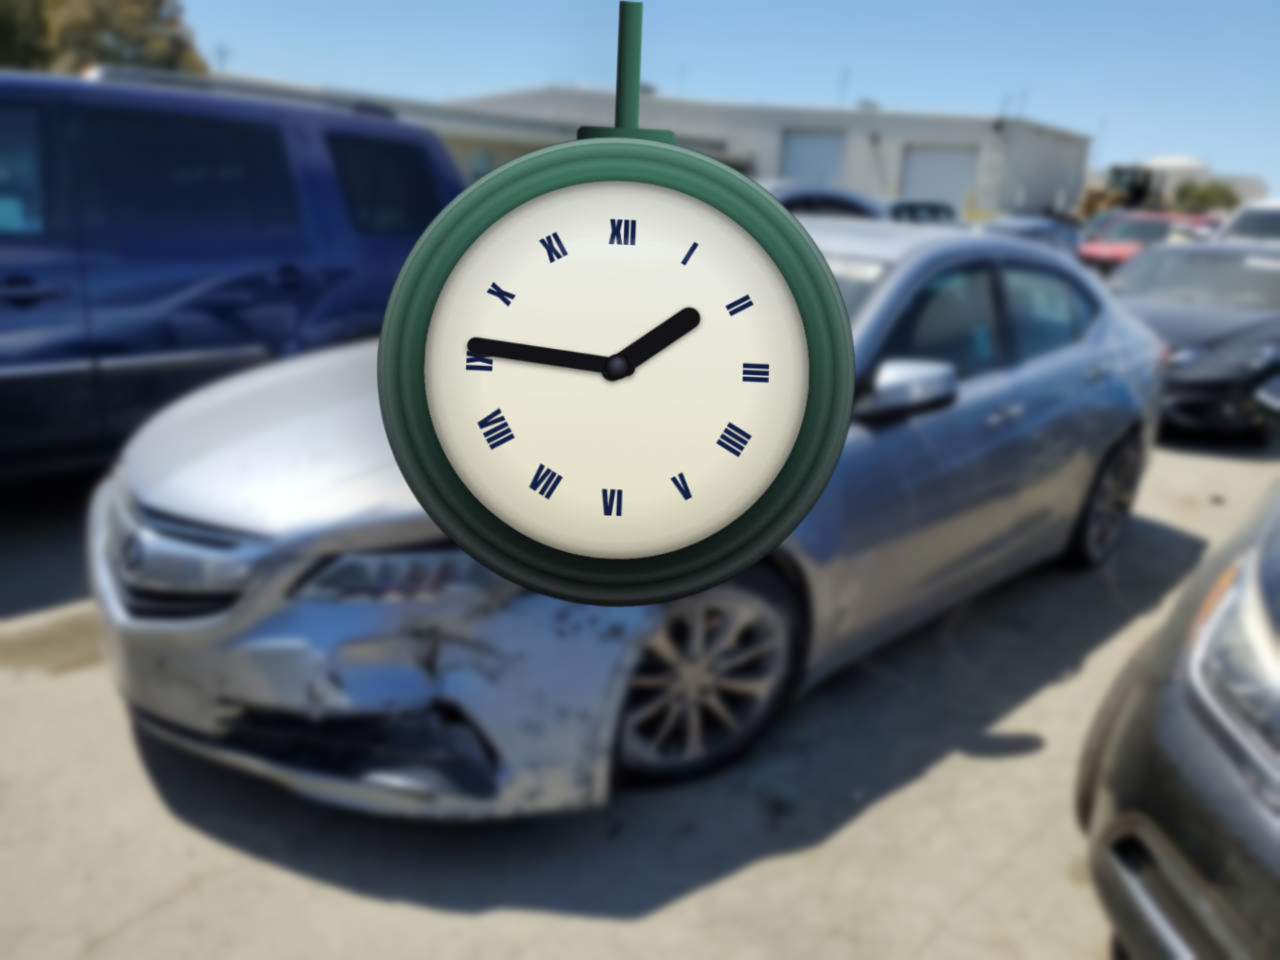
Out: 1:46
